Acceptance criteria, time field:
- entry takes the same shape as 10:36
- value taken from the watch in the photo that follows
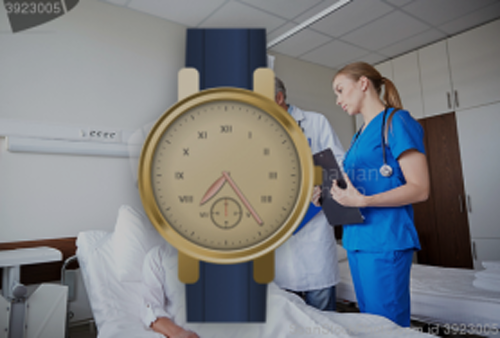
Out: 7:24
